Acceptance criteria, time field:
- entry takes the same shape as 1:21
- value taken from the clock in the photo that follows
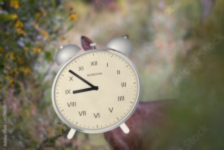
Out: 8:52
